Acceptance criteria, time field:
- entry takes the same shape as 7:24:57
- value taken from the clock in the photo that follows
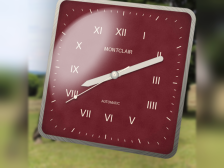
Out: 8:10:39
